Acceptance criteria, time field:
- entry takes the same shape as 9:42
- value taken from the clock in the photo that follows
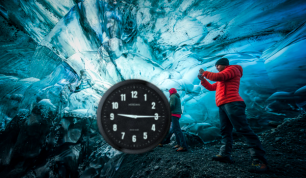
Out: 9:15
